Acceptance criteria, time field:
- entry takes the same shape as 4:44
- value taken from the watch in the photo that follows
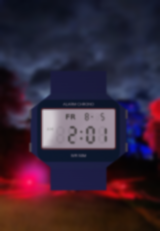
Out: 2:01
